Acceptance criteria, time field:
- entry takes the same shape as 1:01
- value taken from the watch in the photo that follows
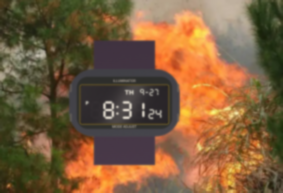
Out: 8:31
